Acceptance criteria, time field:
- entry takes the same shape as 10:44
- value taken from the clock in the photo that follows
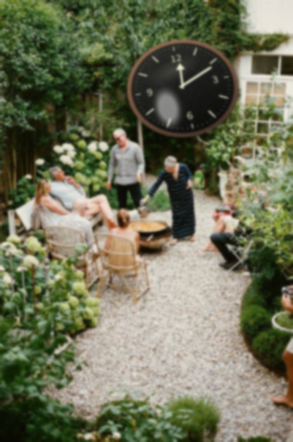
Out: 12:11
